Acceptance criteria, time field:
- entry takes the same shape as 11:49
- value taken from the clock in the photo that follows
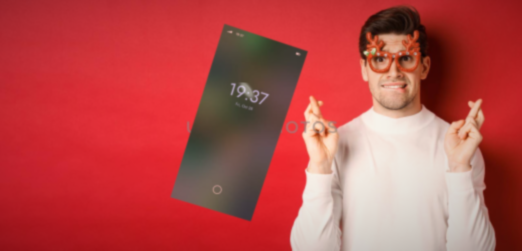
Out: 19:37
